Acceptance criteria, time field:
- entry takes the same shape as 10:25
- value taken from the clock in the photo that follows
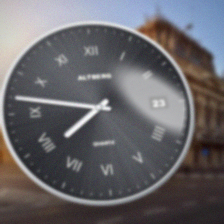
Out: 7:47
